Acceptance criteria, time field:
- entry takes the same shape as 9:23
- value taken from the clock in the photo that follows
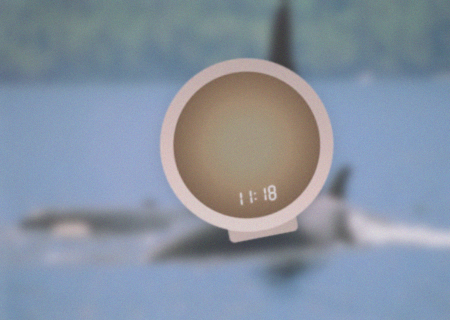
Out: 11:18
